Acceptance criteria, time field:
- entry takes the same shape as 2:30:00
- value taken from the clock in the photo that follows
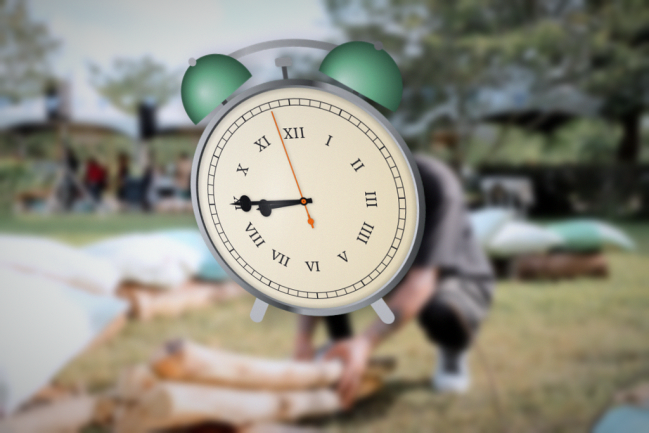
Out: 8:44:58
